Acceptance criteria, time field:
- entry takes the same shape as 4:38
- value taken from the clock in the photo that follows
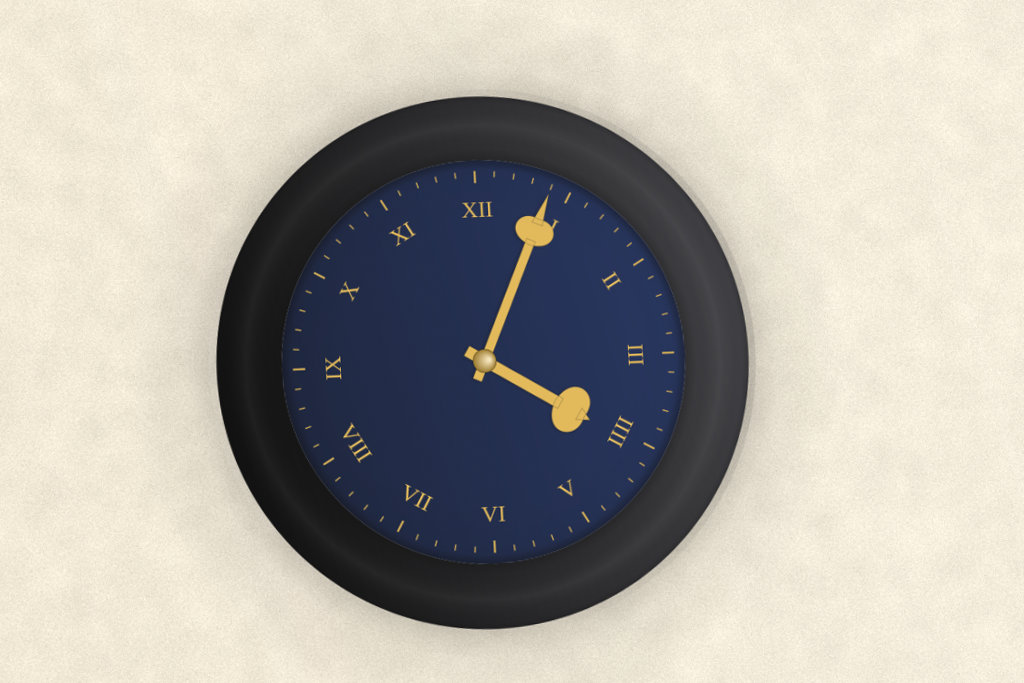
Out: 4:04
